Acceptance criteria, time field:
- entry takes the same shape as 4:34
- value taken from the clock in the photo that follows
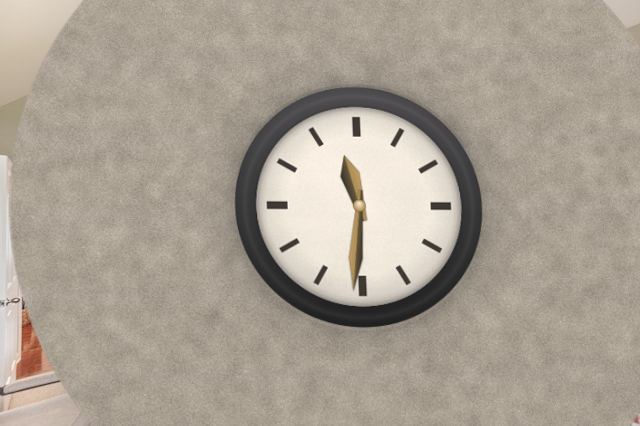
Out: 11:31
